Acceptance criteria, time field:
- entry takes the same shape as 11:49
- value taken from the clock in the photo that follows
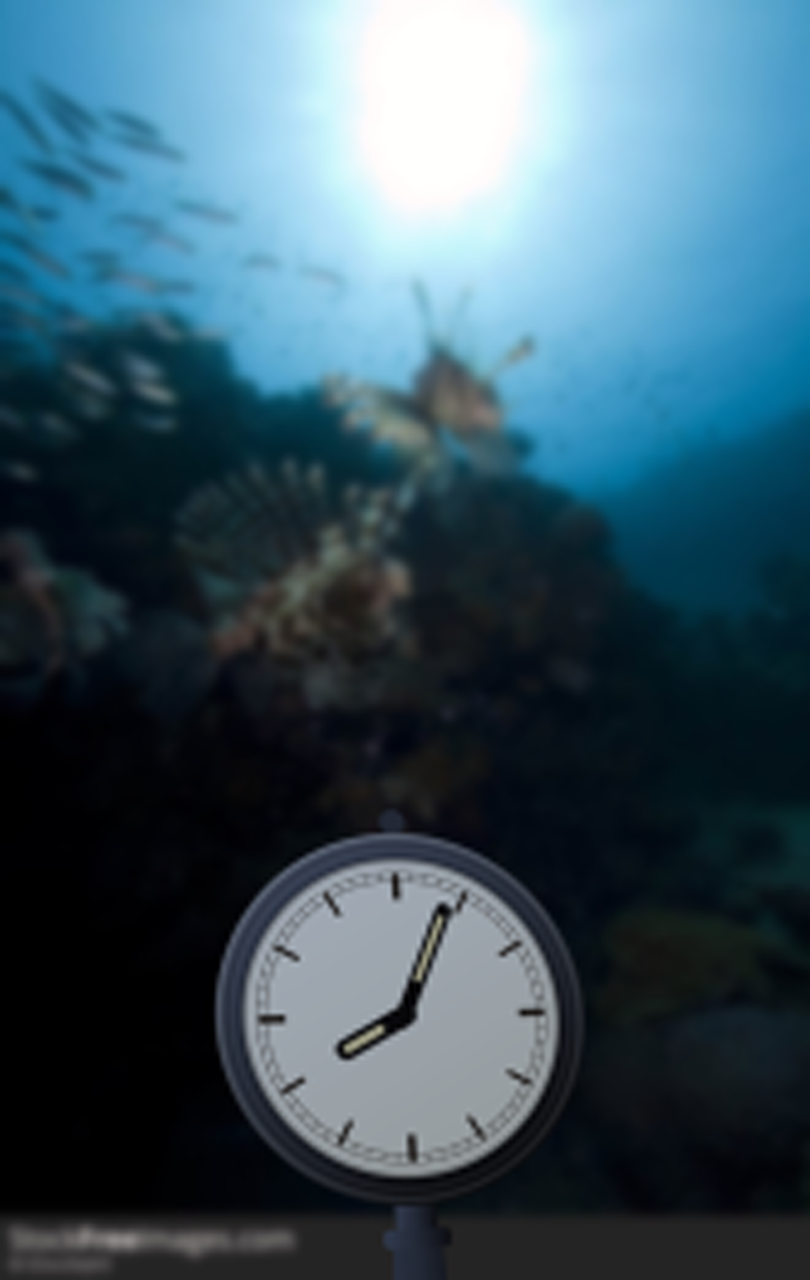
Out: 8:04
